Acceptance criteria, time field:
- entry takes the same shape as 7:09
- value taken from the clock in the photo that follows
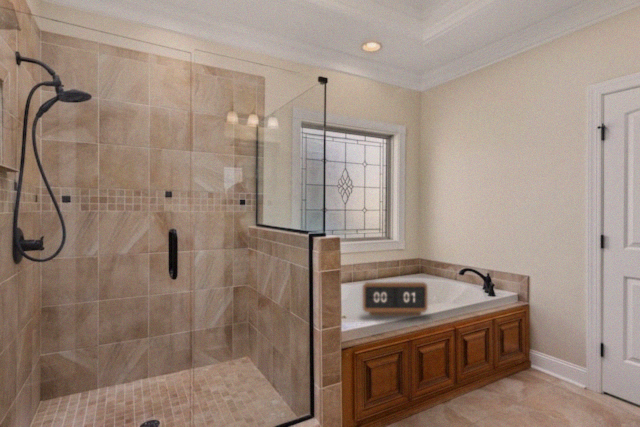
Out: 0:01
